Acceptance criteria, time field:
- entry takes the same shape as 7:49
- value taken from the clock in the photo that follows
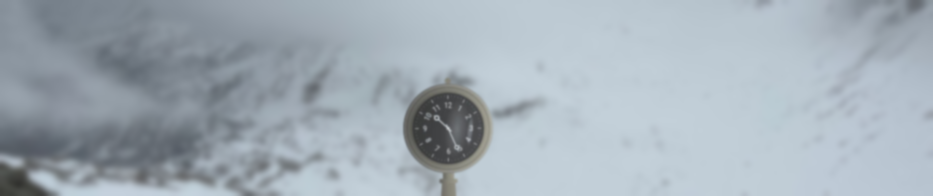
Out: 10:26
